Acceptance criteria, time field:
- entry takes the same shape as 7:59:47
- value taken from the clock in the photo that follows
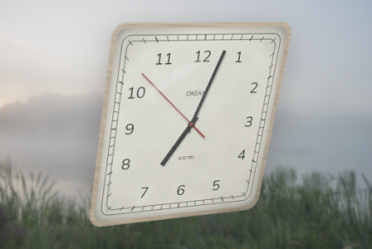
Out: 7:02:52
